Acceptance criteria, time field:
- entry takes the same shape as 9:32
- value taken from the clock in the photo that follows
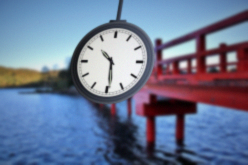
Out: 10:29
